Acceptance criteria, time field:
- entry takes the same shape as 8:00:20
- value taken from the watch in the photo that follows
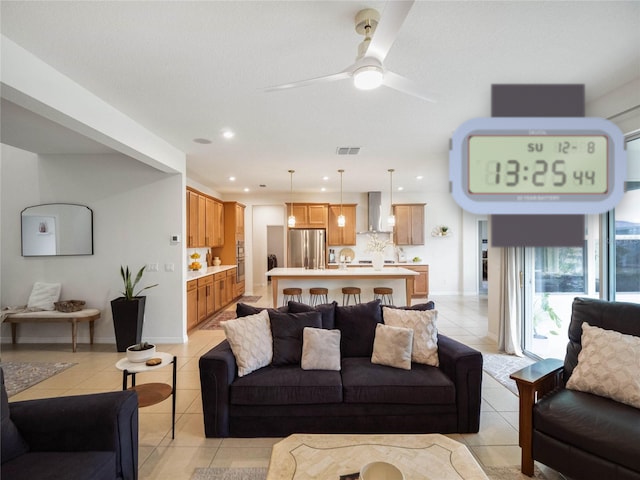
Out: 13:25:44
